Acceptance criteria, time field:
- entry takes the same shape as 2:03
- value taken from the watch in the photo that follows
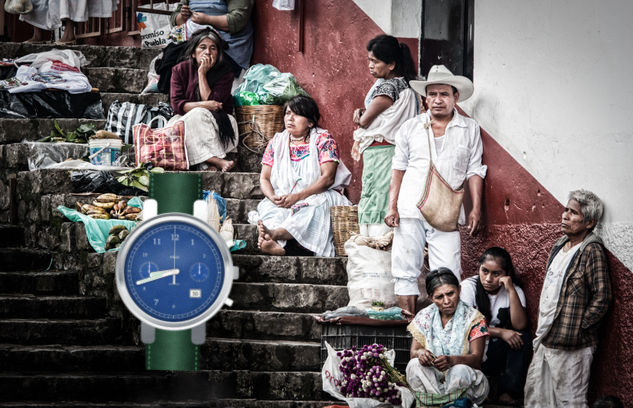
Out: 8:42
